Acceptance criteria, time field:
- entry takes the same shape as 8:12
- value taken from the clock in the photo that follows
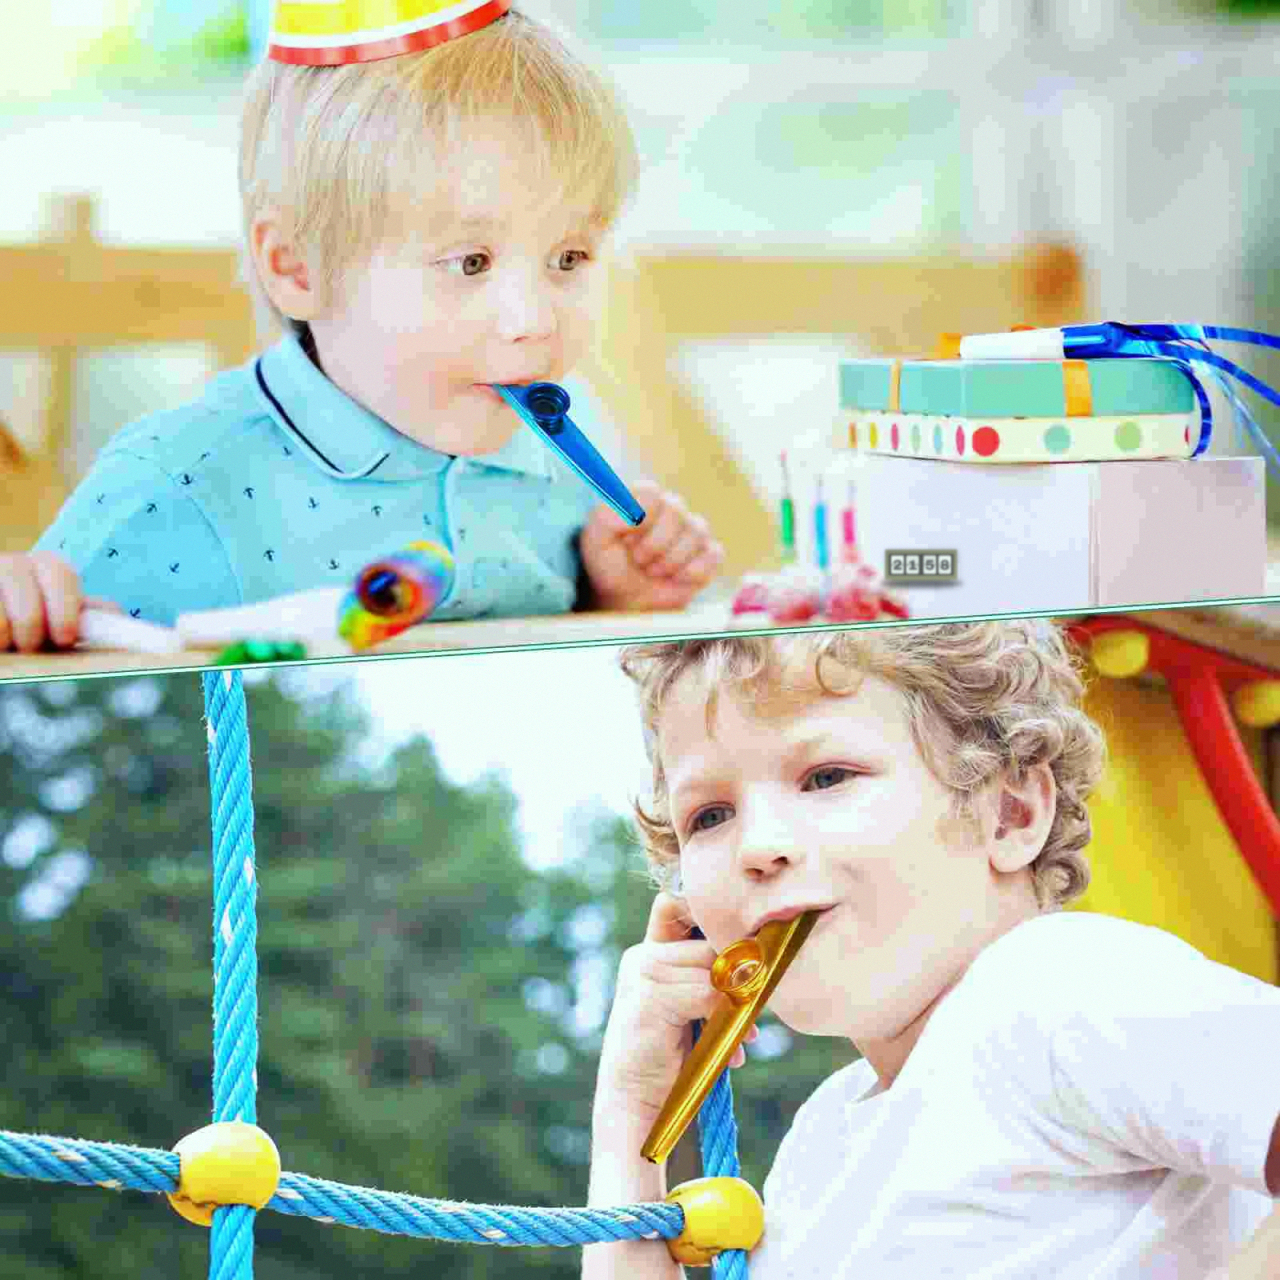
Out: 21:58
